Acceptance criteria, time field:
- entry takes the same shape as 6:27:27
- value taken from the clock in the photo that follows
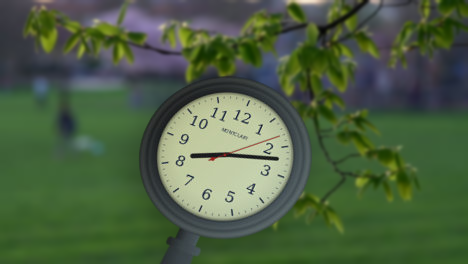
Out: 8:12:08
